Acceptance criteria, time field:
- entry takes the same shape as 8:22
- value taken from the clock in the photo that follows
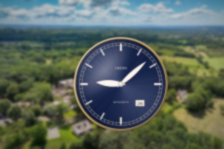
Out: 9:08
